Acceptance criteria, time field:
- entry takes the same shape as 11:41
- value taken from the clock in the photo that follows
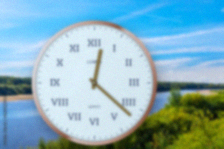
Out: 12:22
